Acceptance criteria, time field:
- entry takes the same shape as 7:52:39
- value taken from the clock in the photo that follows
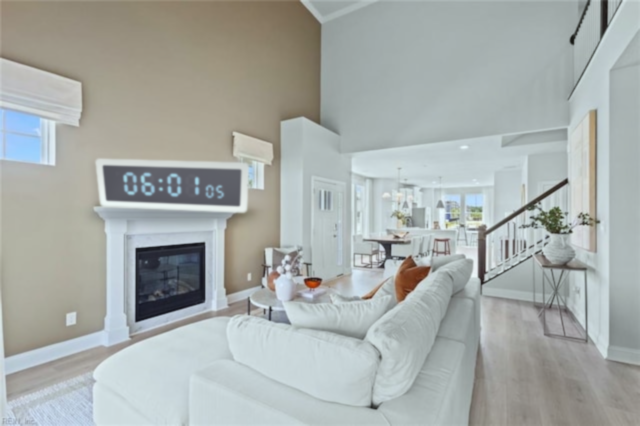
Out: 6:01:05
